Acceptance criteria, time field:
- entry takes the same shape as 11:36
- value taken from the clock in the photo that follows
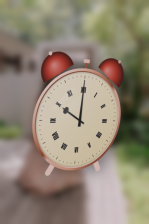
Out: 10:00
